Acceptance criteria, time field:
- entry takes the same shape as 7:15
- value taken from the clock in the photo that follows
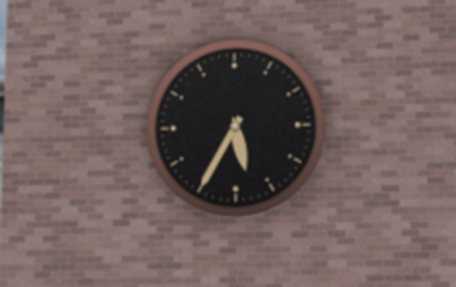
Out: 5:35
